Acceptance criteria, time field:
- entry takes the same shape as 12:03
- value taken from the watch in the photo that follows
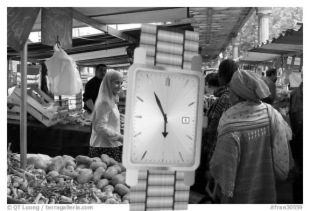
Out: 5:55
